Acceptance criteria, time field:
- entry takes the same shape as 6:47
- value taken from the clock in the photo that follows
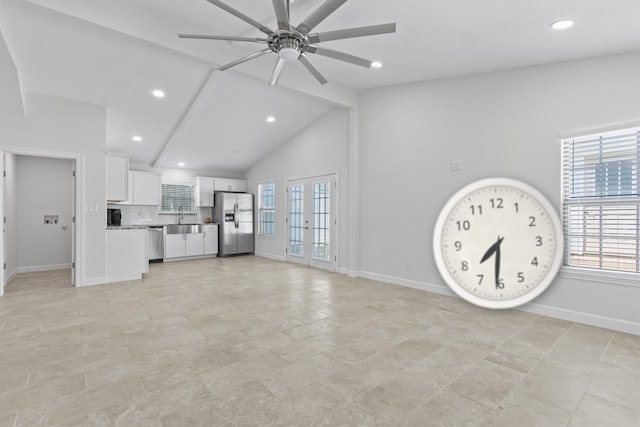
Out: 7:31
